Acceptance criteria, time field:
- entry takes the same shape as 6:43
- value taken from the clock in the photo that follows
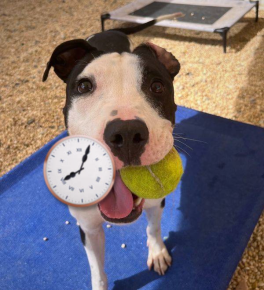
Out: 8:04
